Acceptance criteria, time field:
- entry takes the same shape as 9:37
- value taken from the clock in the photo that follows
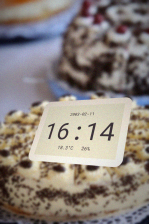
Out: 16:14
